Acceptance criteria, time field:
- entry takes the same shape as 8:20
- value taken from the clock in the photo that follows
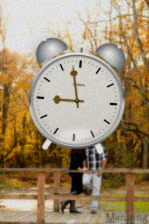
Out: 8:58
